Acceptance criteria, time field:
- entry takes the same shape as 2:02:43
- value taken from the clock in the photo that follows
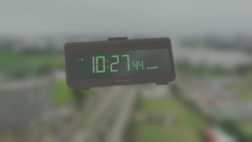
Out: 10:27:44
